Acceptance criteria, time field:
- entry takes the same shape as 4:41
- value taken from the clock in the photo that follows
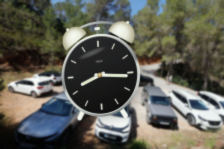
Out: 8:16
